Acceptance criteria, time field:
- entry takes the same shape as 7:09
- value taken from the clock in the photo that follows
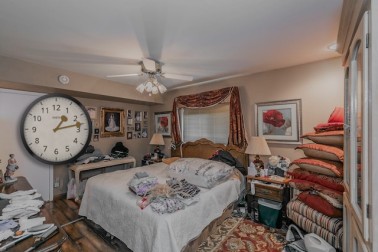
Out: 1:13
